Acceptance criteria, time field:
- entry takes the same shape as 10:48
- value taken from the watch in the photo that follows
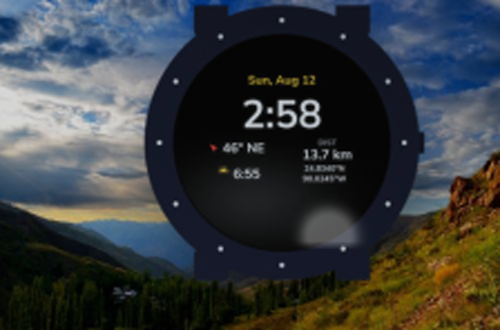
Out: 2:58
